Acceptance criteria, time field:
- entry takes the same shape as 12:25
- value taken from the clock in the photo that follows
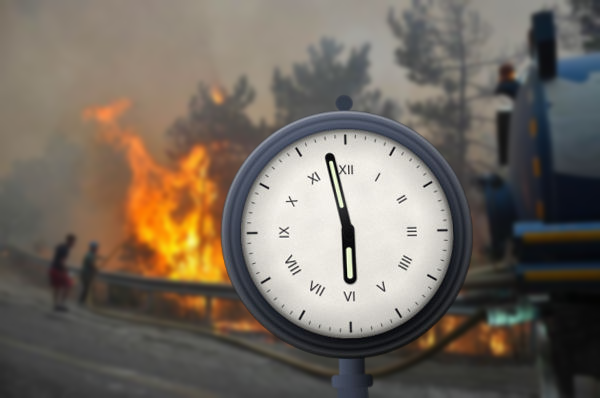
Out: 5:58
